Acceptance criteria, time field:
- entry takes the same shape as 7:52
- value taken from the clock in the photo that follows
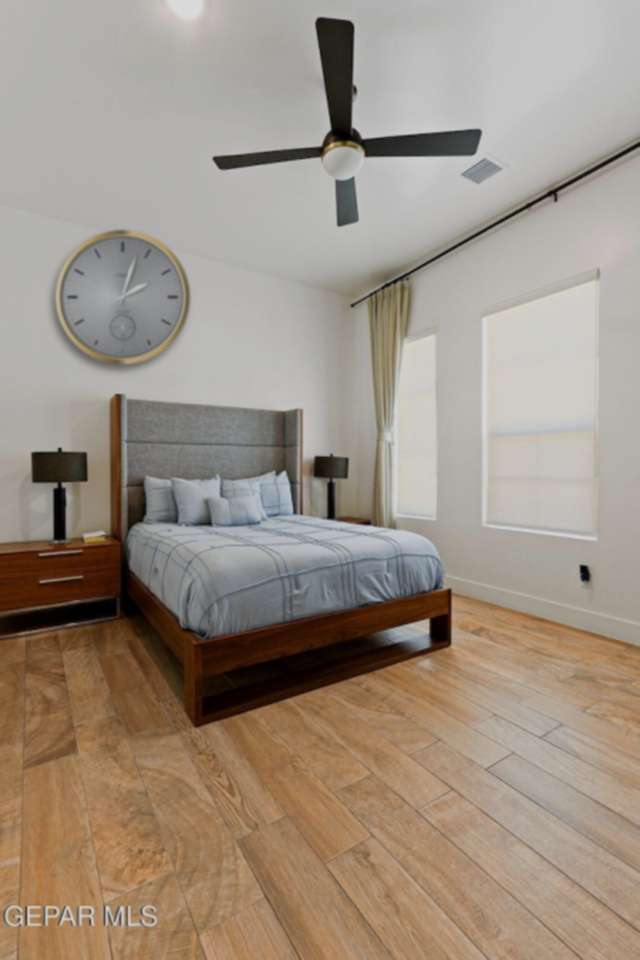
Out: 2:03
